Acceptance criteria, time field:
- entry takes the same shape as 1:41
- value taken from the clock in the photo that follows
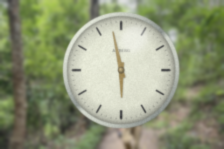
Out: 5:58
